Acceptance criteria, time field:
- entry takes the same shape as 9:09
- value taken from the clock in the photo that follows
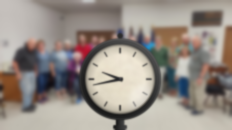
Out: 9:43
